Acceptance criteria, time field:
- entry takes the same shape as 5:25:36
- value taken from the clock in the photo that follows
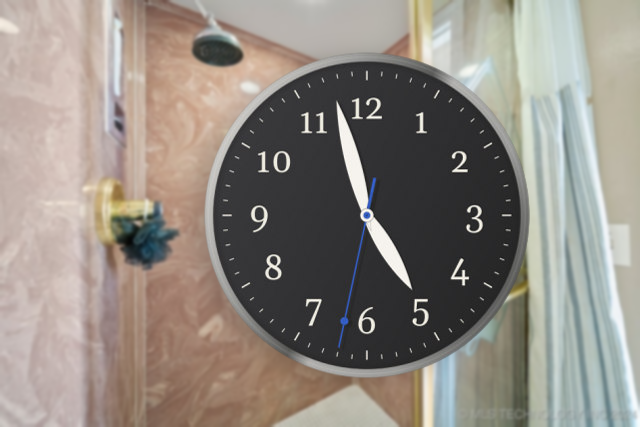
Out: 4:57:32
